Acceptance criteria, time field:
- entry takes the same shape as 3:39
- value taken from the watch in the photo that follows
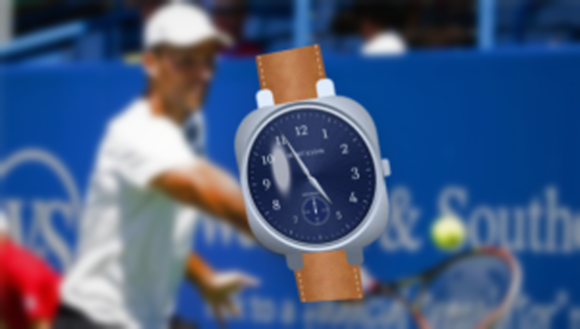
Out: 4:56
